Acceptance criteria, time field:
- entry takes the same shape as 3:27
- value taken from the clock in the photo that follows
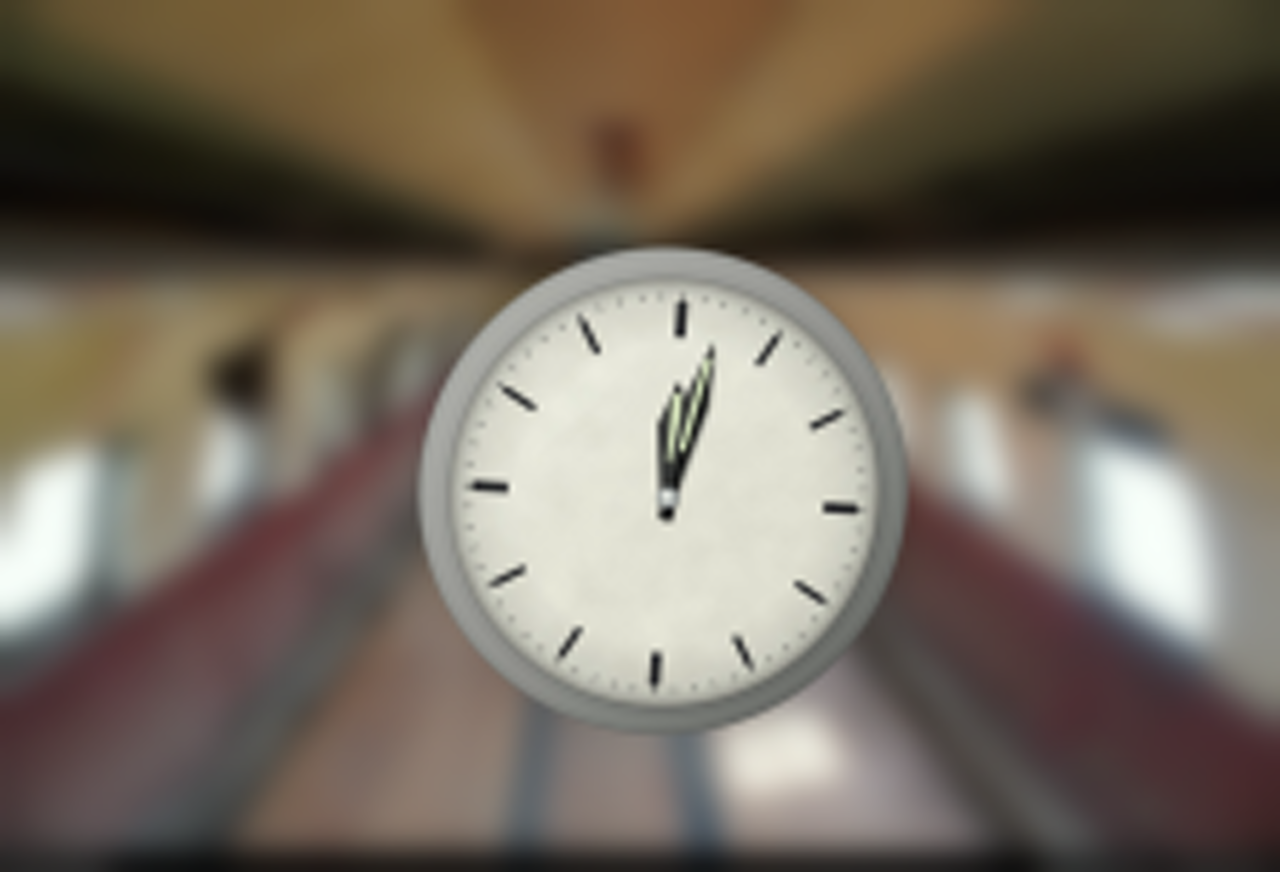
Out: 12:02
